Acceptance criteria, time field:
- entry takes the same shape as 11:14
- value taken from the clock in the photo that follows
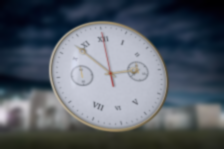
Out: 2:53
